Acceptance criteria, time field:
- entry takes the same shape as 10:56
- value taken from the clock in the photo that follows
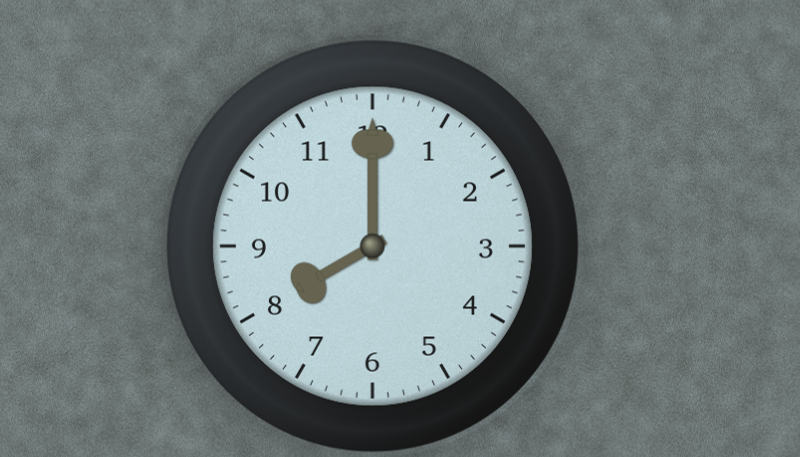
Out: 8:00
